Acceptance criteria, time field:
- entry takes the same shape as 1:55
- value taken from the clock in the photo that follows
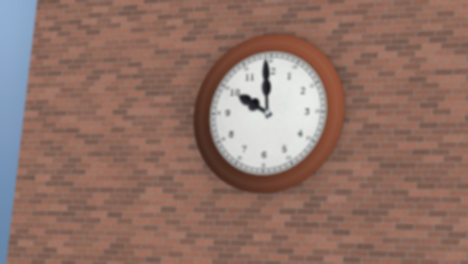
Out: 9:59
